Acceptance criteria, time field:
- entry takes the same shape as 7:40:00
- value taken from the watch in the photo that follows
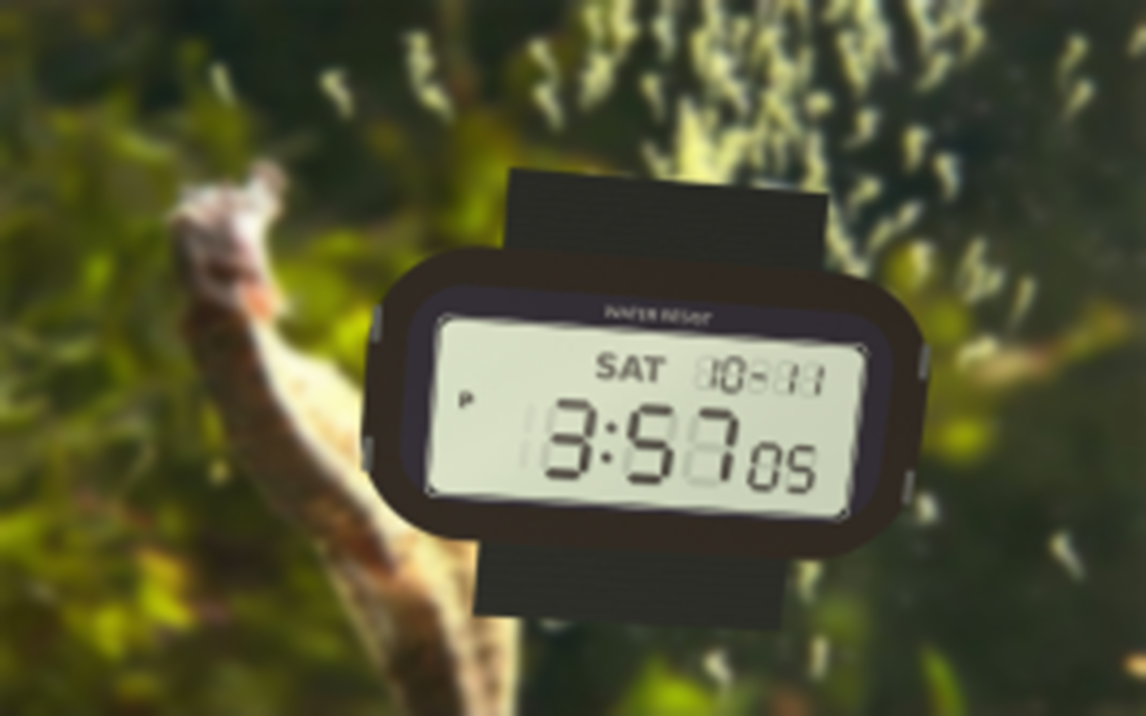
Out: 3:57:05
